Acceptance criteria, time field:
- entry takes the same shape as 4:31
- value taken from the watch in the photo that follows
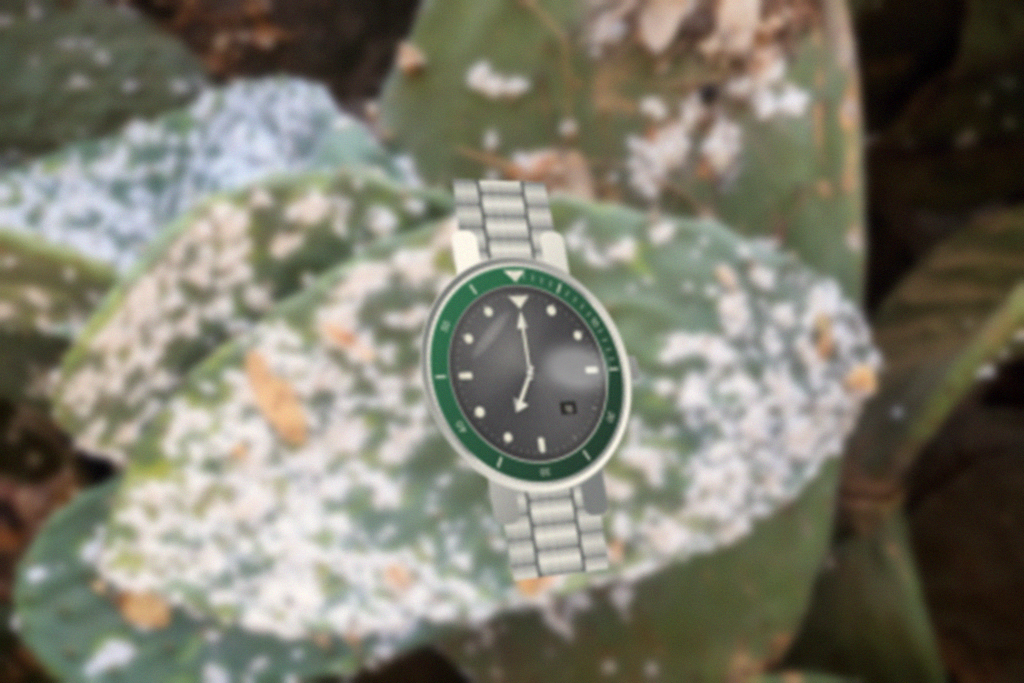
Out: 7:00
